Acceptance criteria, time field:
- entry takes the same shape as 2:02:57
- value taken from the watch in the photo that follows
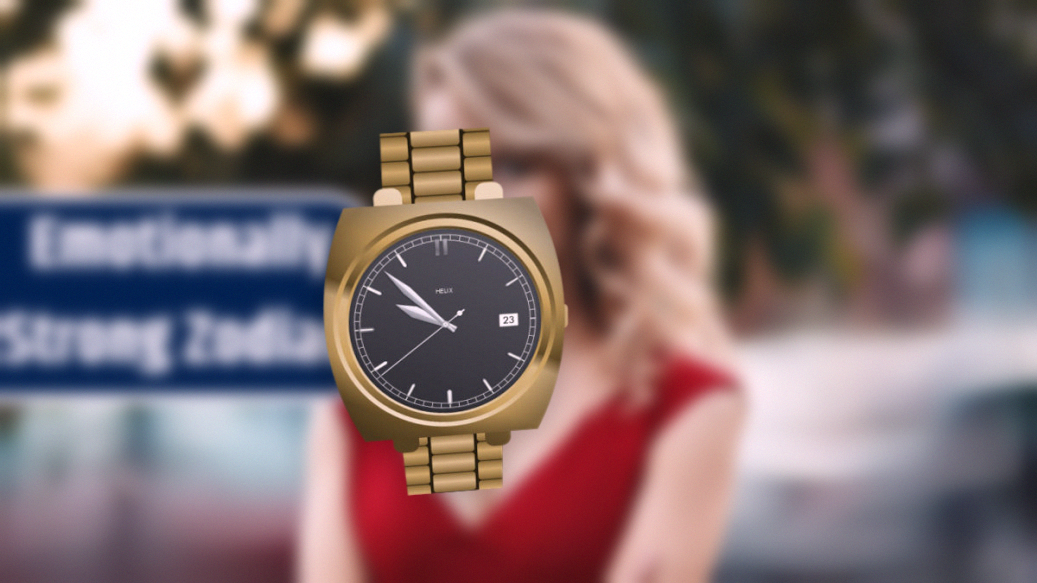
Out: 9:52:39
